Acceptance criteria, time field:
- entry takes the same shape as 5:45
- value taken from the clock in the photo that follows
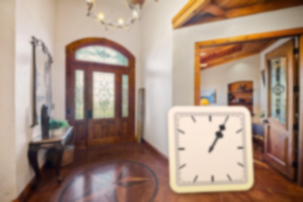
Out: 1:05
